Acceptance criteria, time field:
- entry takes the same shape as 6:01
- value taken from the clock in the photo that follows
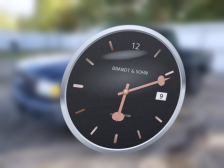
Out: 6:11
